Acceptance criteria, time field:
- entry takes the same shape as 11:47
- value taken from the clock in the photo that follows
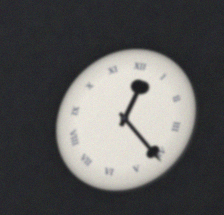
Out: 12:21
